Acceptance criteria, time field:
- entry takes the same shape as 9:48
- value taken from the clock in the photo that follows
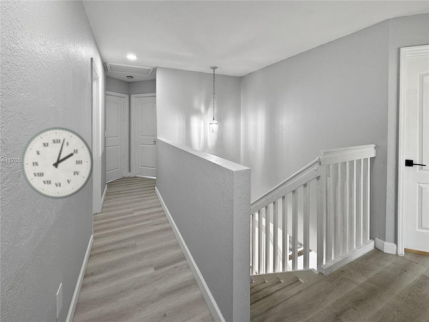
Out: 2:03
